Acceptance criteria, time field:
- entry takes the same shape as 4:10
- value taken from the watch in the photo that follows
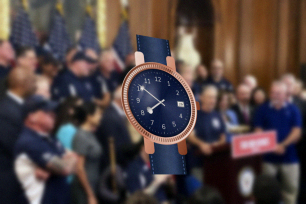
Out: 7:51
